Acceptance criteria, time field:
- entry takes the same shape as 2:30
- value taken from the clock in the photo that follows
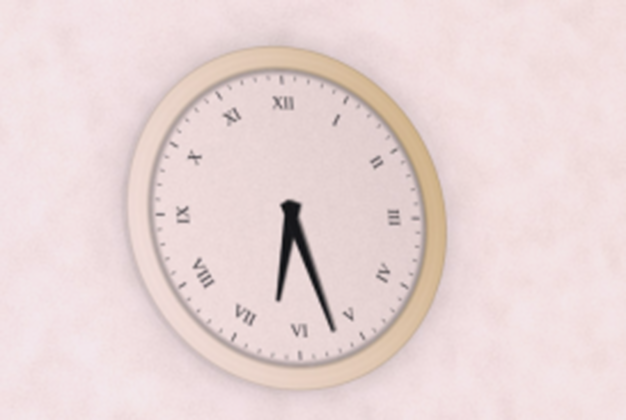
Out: 6:27
